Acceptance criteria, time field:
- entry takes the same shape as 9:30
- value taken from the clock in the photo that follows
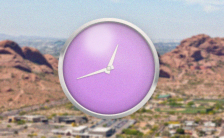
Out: 12:42
